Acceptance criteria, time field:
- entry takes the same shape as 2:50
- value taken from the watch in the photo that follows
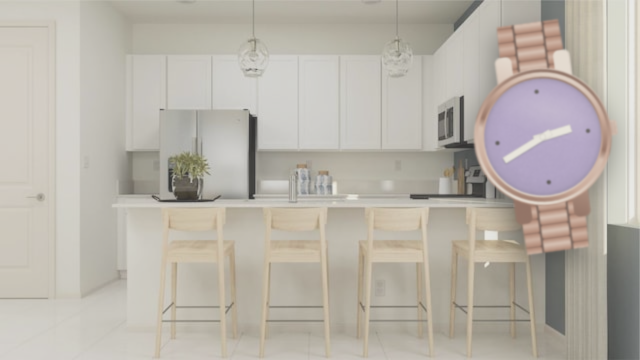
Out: 2:41
